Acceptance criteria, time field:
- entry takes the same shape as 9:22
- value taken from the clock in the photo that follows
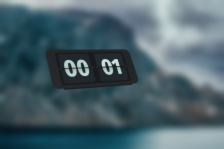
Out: 0:01
